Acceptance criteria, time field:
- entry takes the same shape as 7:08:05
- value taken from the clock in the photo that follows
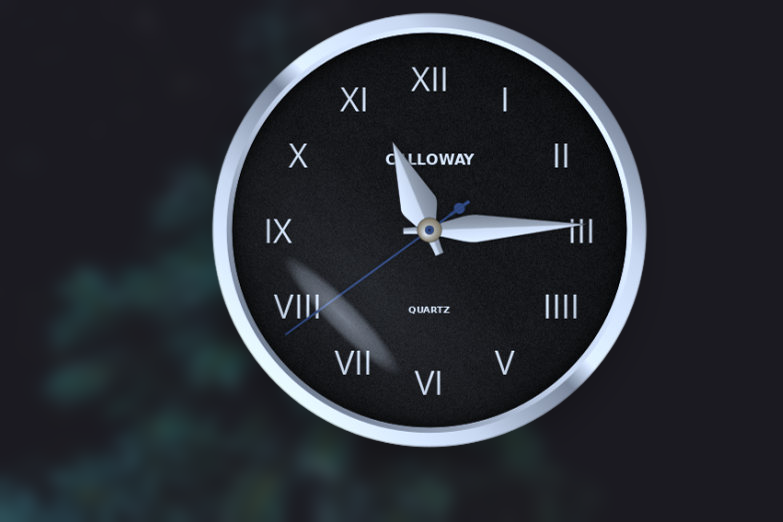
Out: 11:14:39
